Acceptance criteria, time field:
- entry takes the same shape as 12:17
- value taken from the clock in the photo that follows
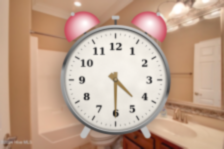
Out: 4:30
